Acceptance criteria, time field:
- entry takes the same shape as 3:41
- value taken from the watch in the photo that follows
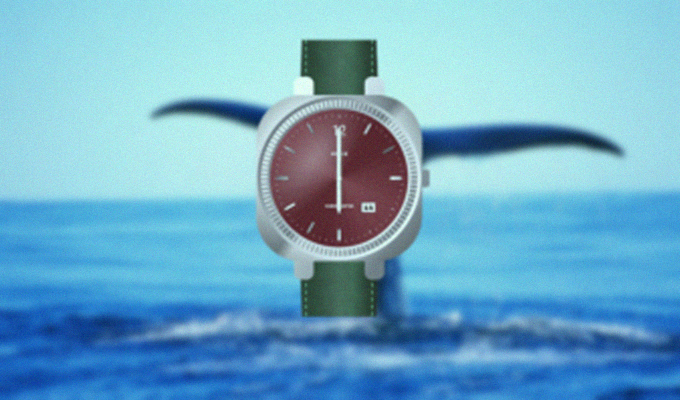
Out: 6:00
